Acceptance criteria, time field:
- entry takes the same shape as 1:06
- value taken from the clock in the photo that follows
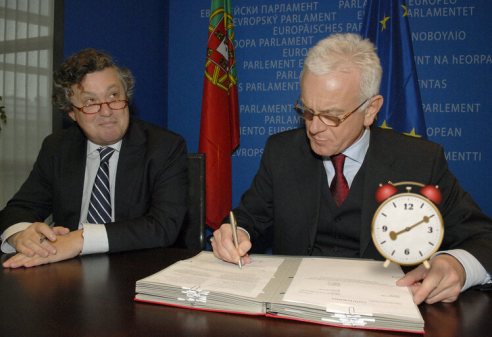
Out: 8:10
